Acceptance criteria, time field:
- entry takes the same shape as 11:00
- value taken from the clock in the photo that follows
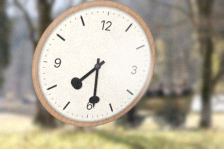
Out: 7:29
